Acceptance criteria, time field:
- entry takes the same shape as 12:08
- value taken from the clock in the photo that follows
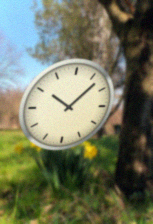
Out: 10:07
